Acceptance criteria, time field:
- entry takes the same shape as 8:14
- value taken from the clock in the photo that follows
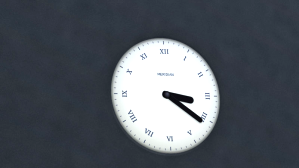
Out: 3:21
